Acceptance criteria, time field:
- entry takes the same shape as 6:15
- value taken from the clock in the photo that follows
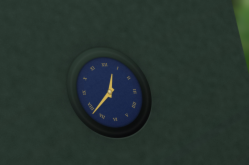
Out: 12:38
